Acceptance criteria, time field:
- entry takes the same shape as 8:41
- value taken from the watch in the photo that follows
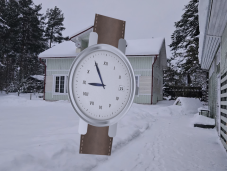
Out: 8:55
